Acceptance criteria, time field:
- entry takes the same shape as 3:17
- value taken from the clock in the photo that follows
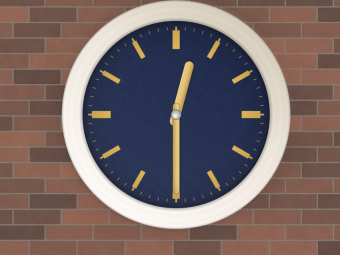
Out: 12:30
